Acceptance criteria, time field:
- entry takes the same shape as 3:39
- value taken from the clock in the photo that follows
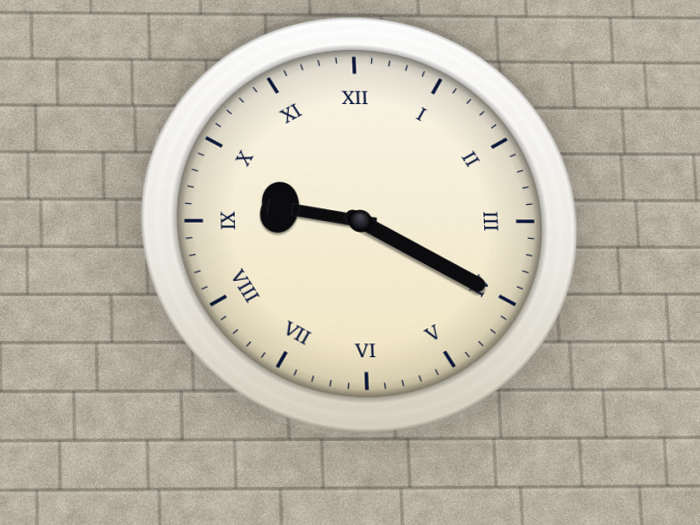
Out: 9:20
